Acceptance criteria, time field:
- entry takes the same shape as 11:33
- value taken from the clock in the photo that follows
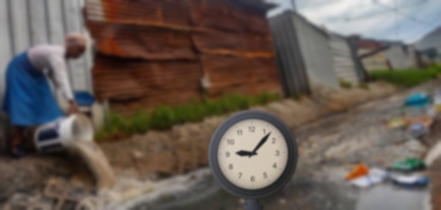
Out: 9:07
